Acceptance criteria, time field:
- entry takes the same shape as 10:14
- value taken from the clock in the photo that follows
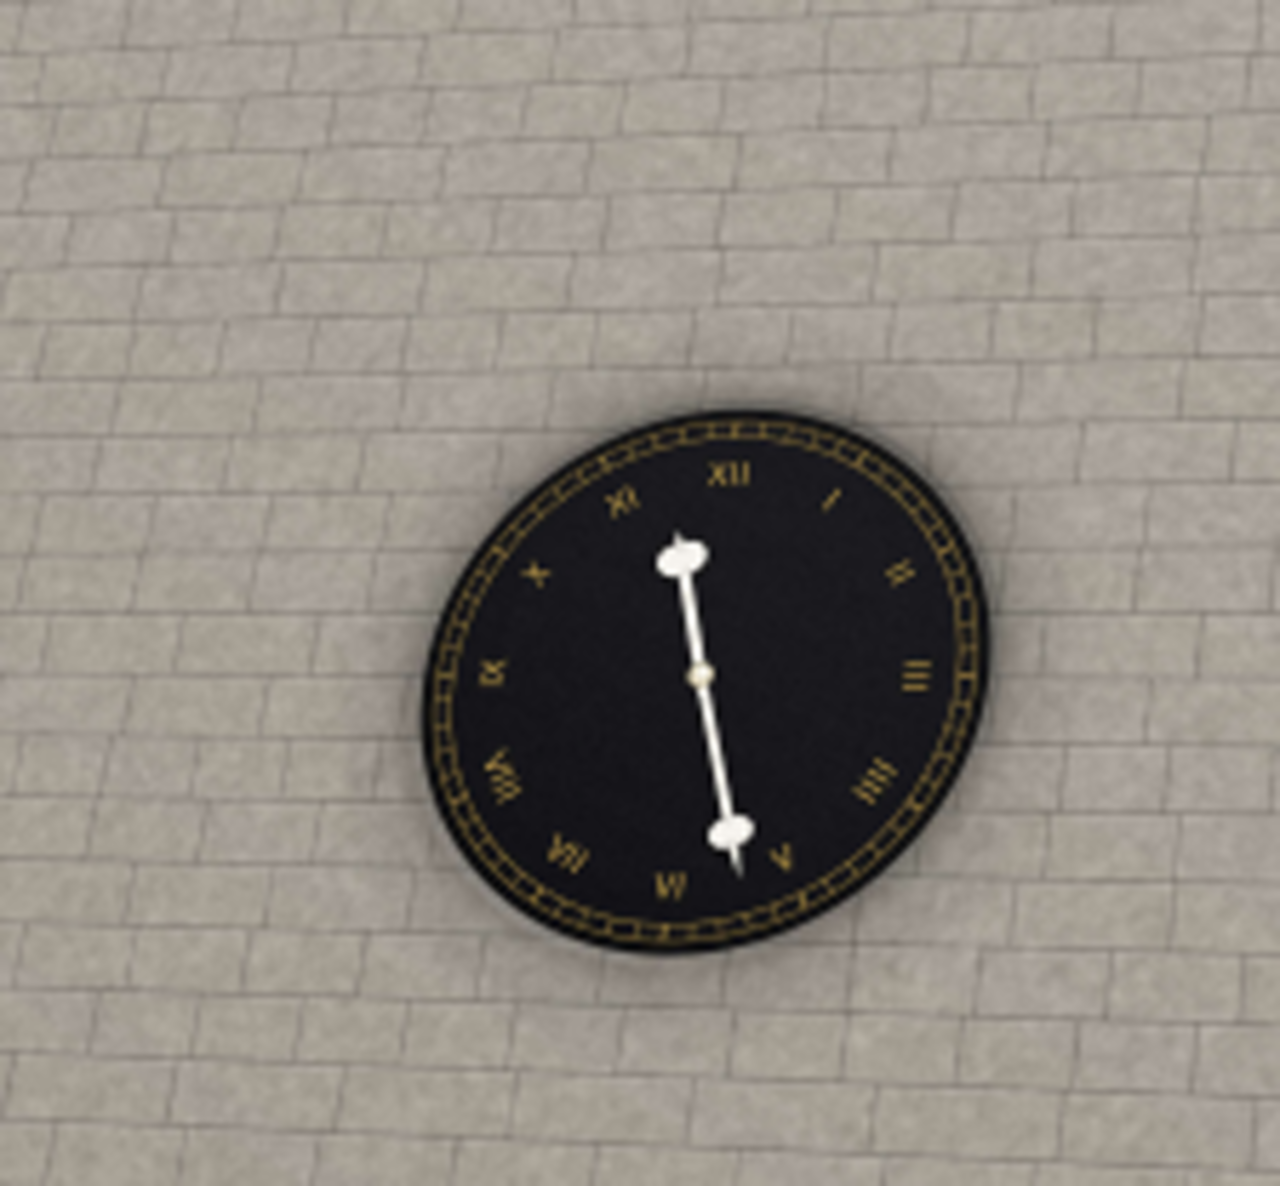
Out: 11:27
